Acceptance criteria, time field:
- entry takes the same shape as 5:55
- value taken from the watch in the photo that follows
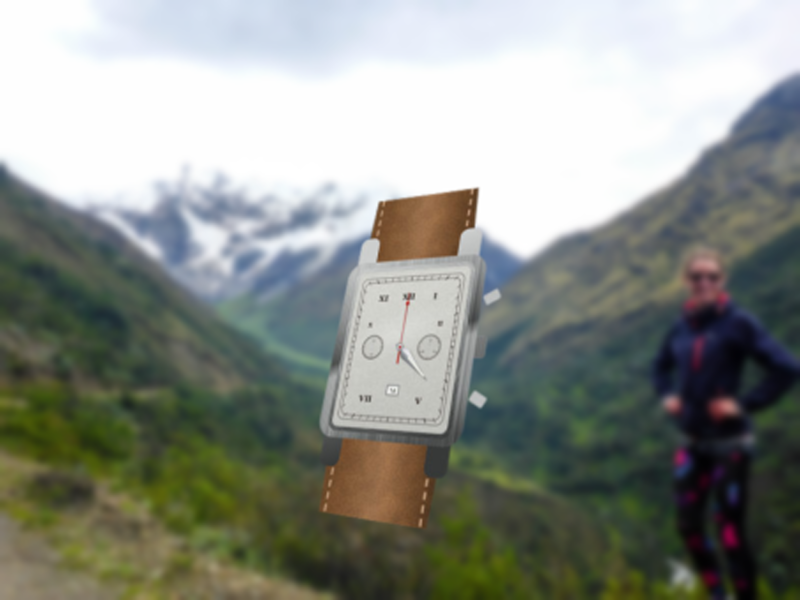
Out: 4:22
